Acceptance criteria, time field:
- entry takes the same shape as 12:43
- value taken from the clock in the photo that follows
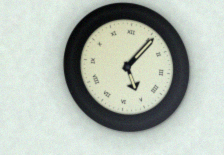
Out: 5:06
